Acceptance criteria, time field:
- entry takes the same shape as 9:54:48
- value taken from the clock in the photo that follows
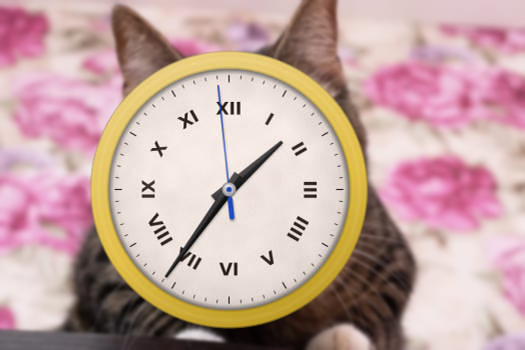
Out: 1:35:59
